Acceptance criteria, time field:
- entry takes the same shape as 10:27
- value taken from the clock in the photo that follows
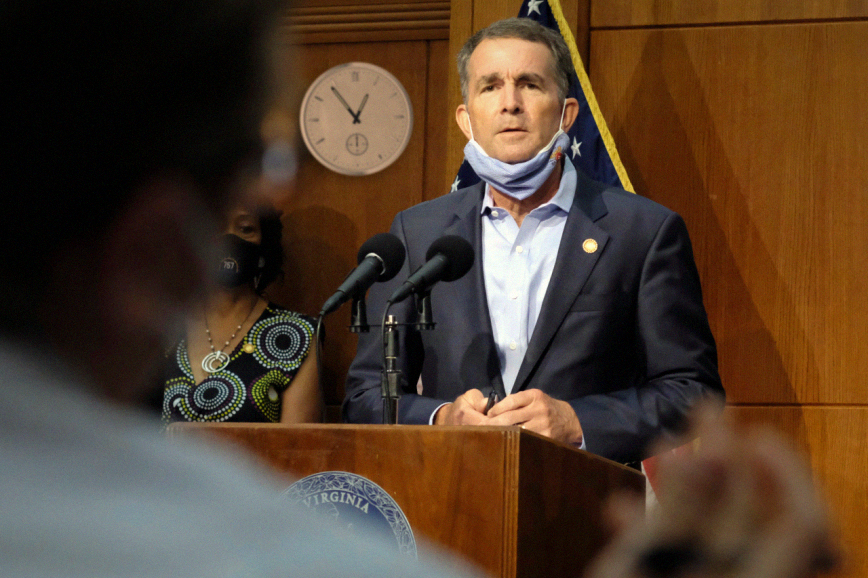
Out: 12:54
